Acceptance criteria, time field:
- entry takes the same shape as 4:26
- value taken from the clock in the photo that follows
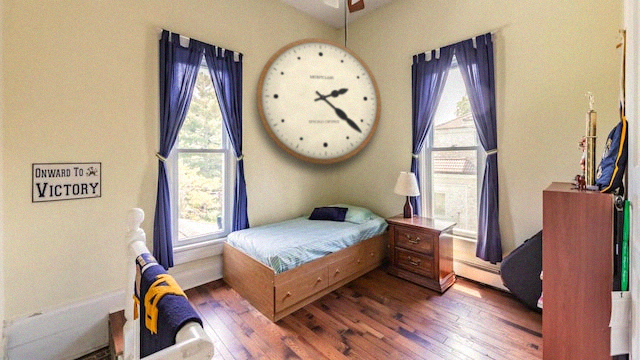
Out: 2:22
